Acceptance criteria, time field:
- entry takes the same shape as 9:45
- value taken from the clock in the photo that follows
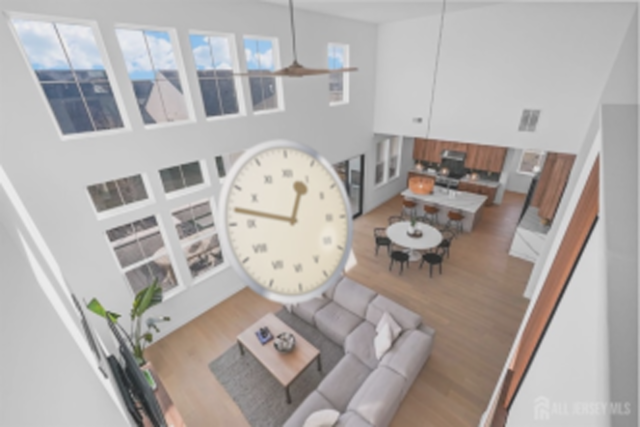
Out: 12:47
